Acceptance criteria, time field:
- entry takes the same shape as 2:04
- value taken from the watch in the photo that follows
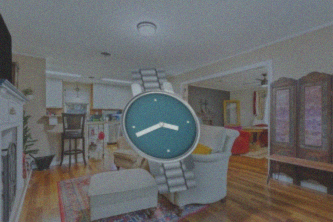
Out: 3:42
